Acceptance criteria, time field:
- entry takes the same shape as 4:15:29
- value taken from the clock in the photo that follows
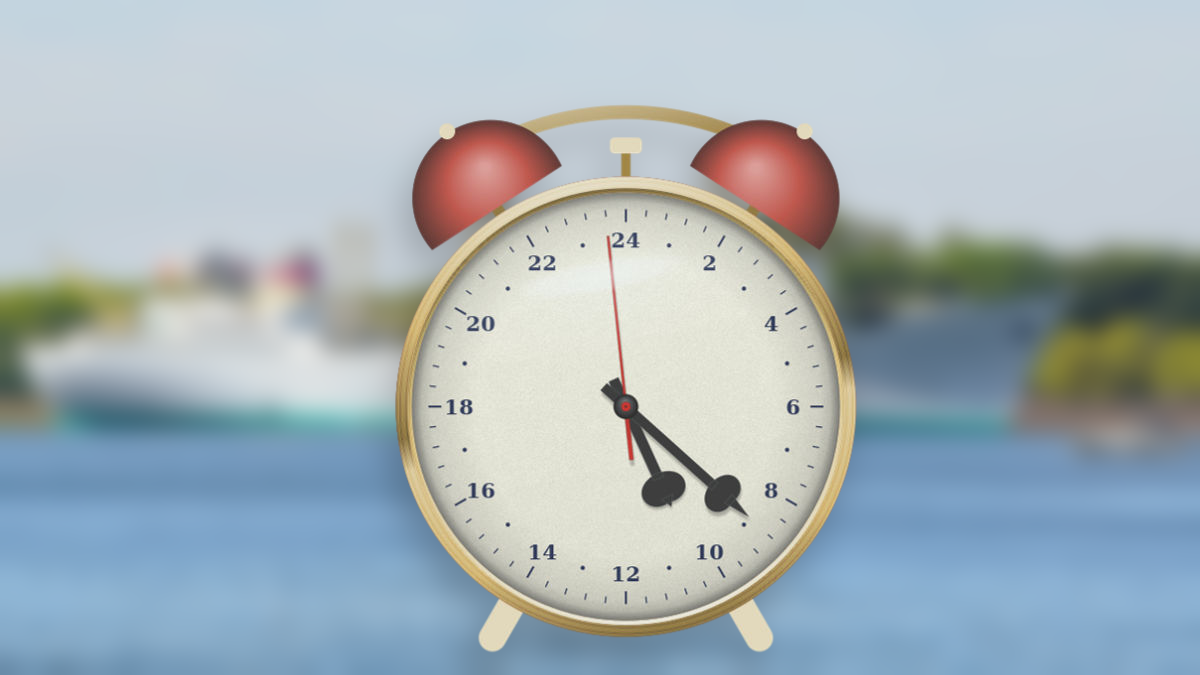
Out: 10:21:59
